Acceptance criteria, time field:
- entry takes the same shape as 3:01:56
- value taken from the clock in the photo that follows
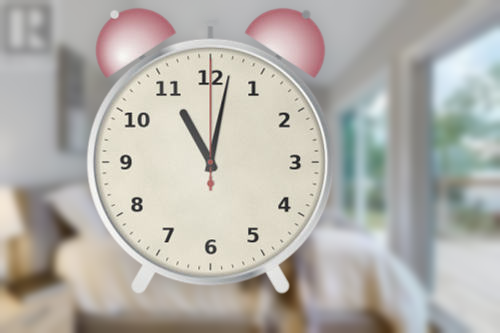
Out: 11:02:00
